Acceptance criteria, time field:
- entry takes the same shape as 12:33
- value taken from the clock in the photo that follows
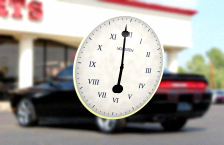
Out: 5:59
